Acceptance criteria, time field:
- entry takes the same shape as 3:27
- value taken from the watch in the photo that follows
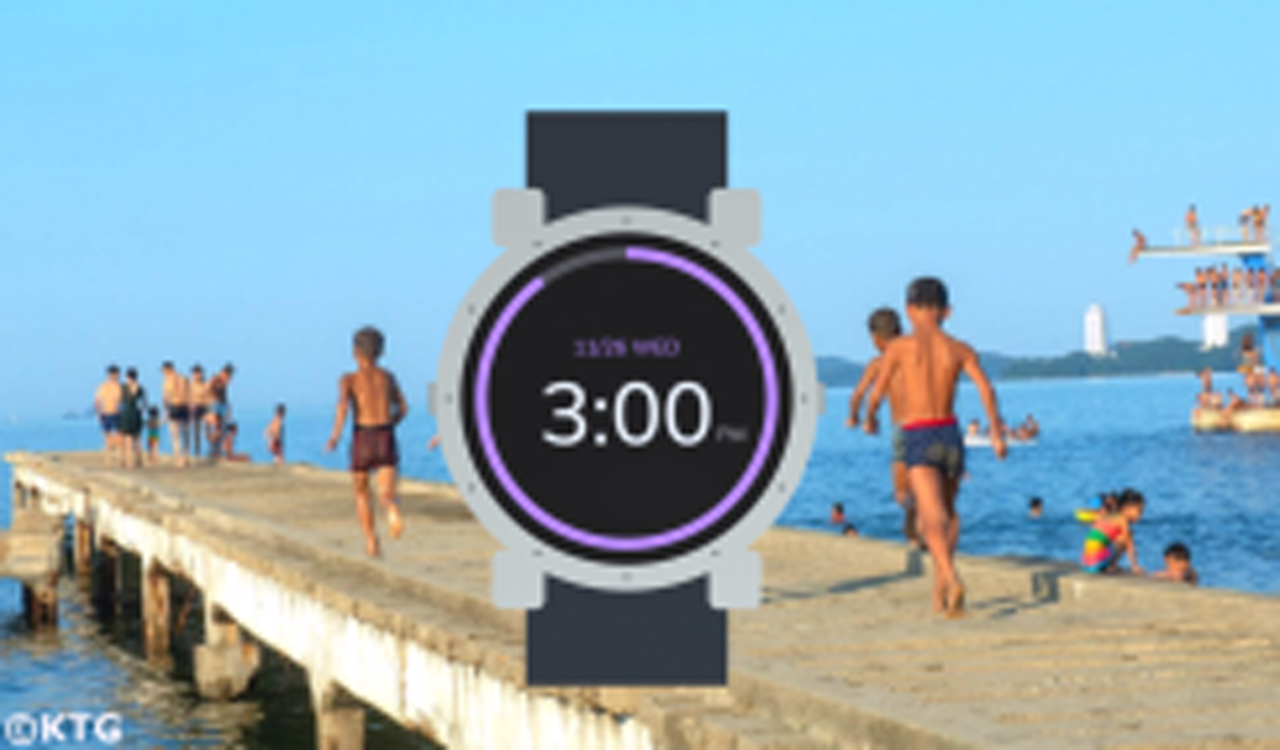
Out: 3:00
